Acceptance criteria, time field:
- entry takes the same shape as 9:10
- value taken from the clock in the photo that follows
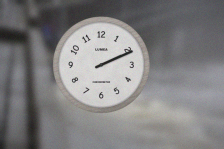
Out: 2:11
